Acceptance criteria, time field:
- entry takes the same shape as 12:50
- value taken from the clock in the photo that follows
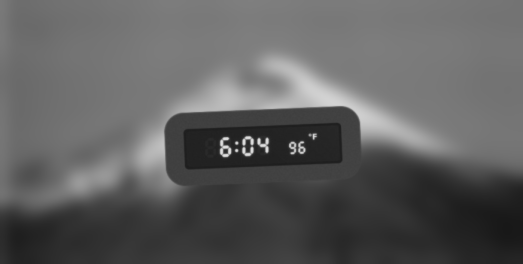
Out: 6:04
